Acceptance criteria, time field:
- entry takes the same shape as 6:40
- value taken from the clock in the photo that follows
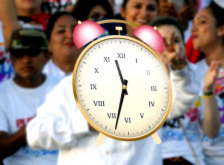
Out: 11:33
